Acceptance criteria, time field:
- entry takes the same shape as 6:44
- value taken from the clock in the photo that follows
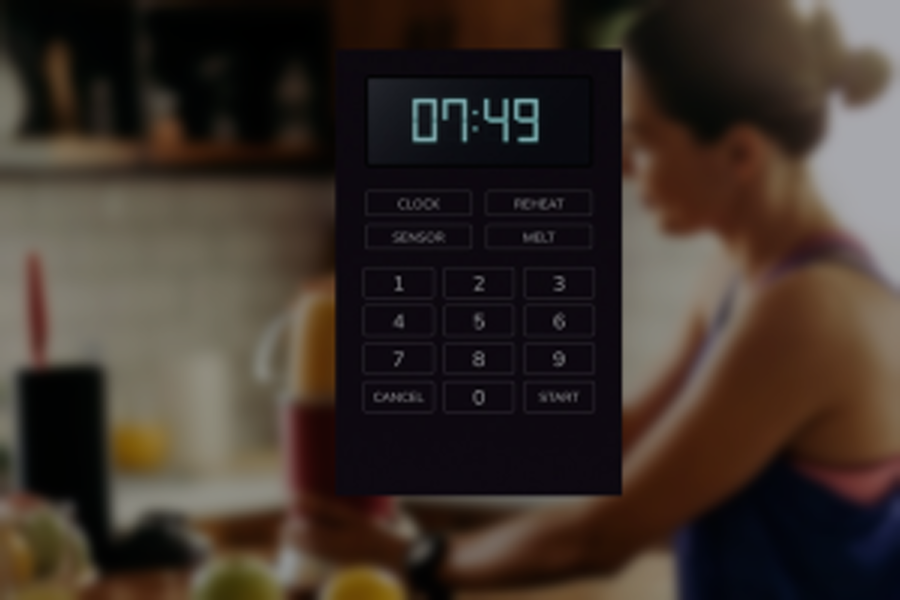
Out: 7:49
